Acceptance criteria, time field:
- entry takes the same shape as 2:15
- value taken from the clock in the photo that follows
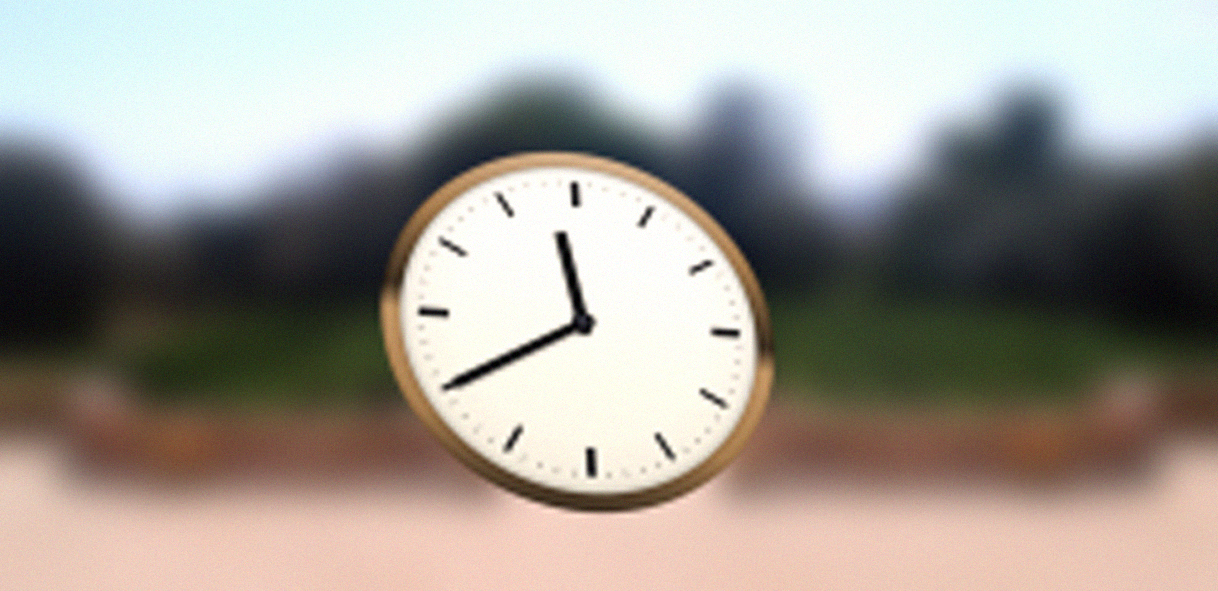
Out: 11:40
